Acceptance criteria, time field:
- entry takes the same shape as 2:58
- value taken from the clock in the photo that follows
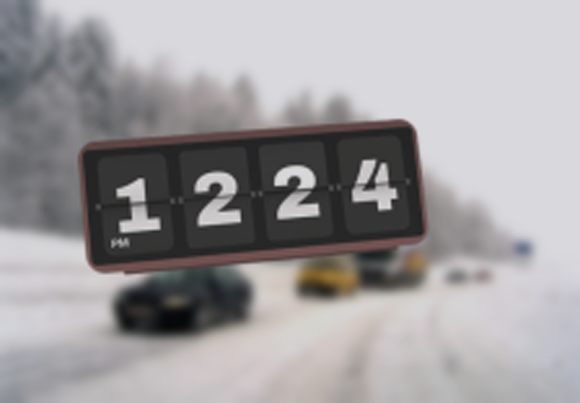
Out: 12:24
